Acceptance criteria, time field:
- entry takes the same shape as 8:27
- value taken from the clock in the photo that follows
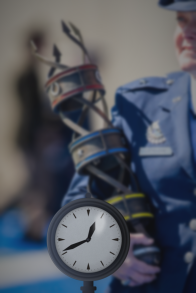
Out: 12:41
